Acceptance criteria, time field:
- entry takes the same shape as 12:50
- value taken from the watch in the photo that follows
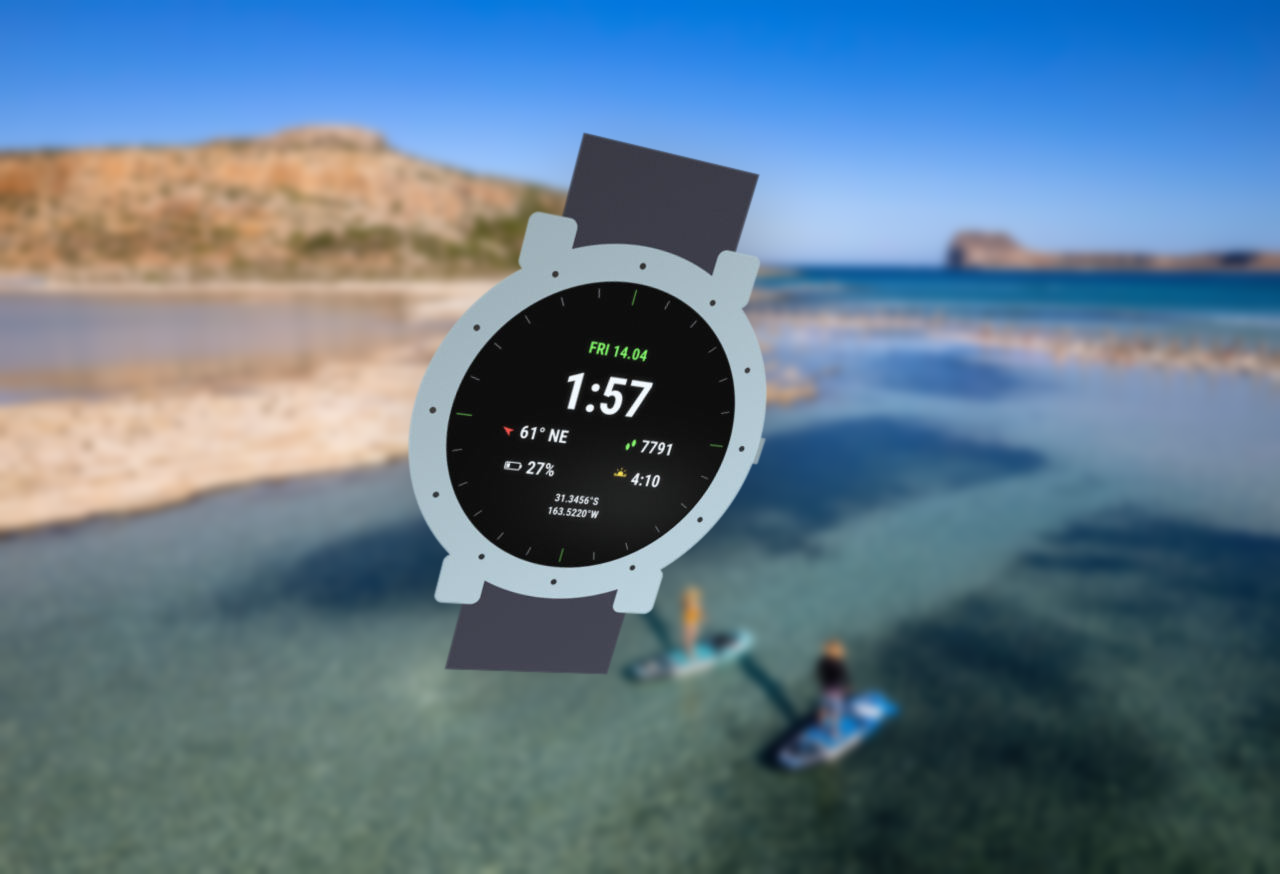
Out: 1:57
